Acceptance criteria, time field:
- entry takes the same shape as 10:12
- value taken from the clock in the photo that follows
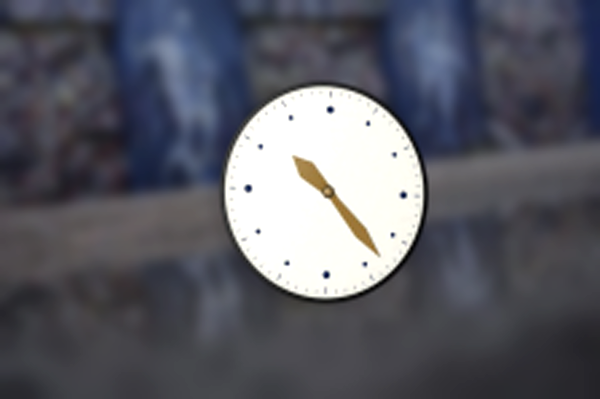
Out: 10:23
